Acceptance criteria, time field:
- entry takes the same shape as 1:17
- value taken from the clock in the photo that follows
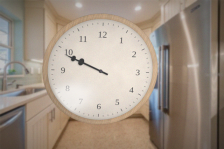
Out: 9:49
